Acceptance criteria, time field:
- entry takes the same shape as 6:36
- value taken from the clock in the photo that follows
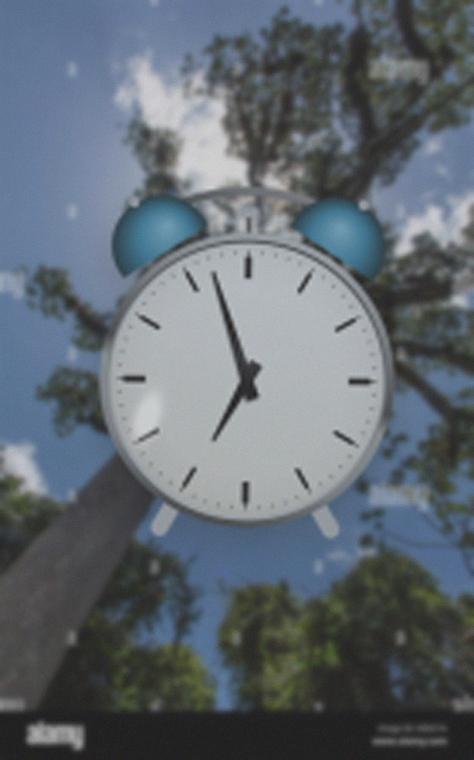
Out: 6:57
